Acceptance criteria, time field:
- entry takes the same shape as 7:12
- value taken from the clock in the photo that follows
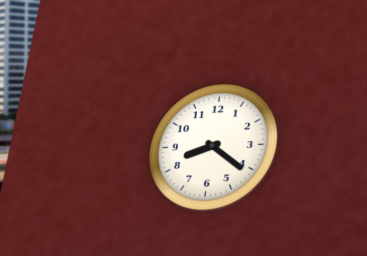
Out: 8:21
